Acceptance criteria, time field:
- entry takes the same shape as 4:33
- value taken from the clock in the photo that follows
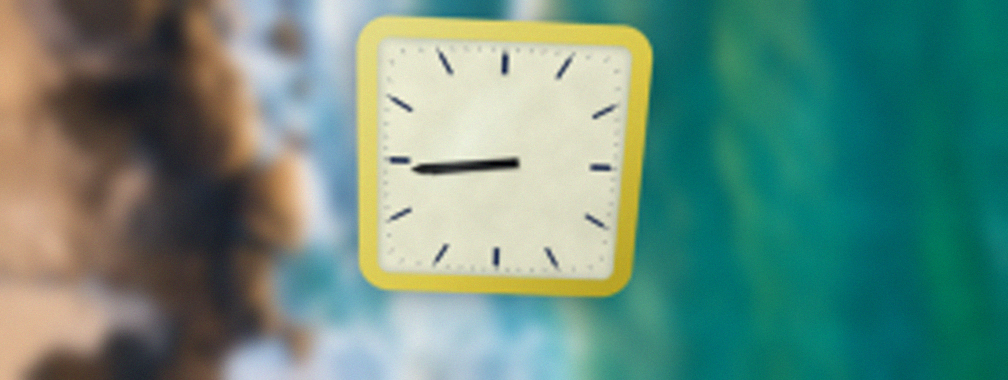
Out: 8:44
